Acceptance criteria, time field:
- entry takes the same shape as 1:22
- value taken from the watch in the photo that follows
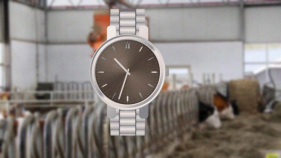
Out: 10:33
